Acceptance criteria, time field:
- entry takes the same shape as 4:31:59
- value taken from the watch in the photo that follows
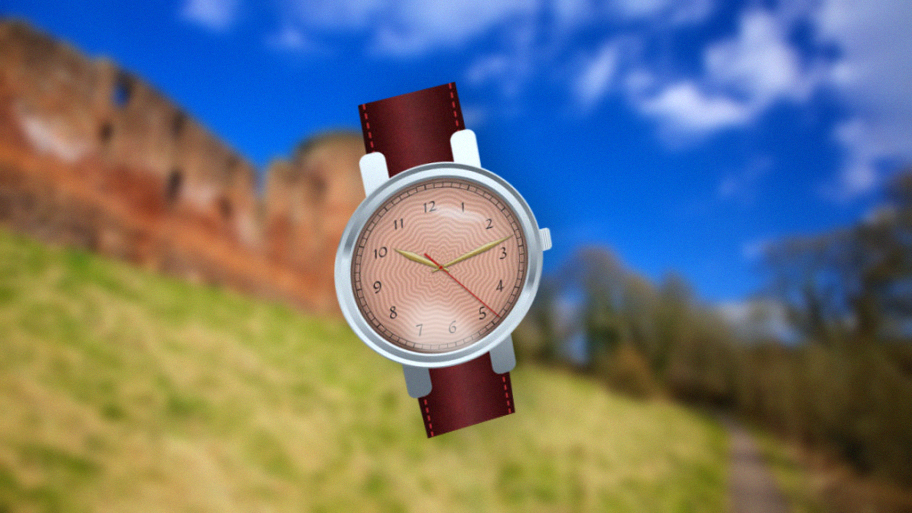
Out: 10:13:24
